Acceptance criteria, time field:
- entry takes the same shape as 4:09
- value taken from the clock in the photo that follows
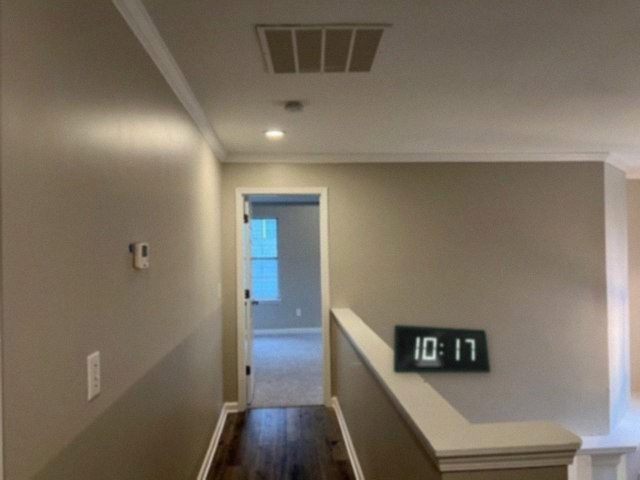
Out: 10:17
